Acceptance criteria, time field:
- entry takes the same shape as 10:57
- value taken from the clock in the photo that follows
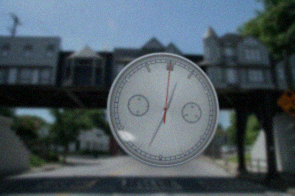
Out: 12:33
